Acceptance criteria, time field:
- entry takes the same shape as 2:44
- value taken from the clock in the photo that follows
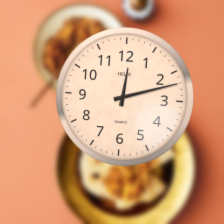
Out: 12:12
